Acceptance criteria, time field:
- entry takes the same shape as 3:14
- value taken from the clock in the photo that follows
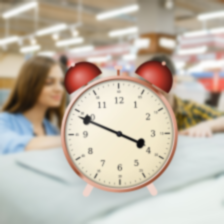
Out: 3:49
